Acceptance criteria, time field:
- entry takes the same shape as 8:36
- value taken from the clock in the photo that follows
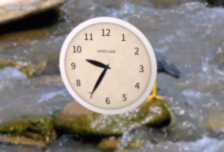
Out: 9:35
